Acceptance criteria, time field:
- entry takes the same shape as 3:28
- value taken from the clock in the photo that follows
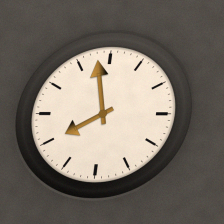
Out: 7:58
